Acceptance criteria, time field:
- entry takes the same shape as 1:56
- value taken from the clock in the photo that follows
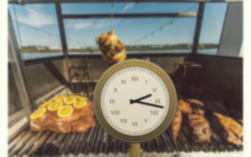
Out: 2:17
